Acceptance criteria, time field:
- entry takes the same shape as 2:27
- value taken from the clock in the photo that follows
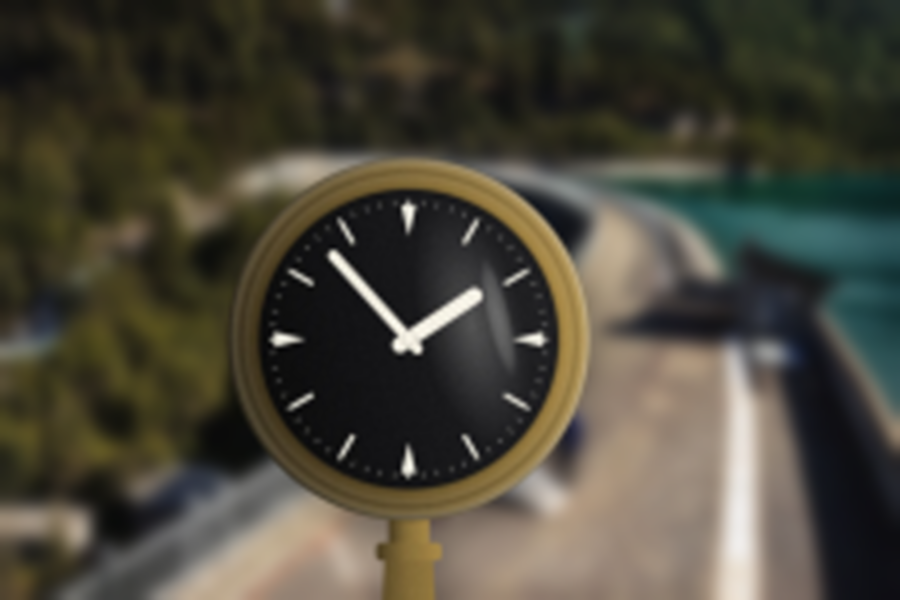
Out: 1:53
